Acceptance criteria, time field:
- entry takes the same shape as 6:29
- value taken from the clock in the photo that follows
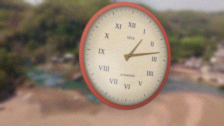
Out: 1:13
